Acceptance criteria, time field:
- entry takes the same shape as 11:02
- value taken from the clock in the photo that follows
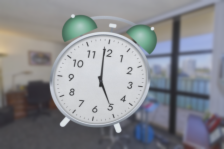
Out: 4:59
